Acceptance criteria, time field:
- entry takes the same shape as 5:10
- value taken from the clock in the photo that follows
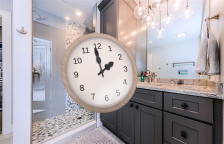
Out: 1:59
